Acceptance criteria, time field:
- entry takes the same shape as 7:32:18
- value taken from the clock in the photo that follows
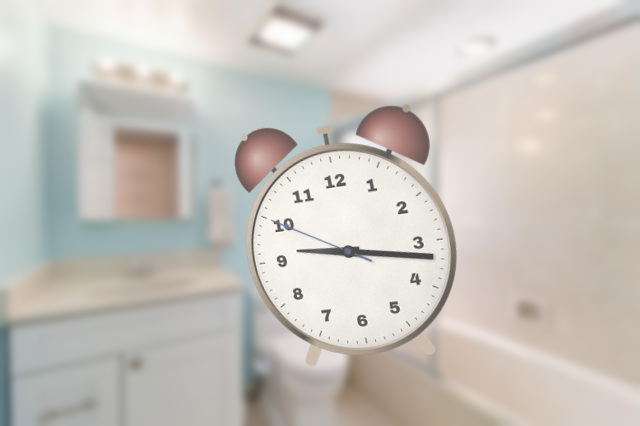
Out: 9:16:50
